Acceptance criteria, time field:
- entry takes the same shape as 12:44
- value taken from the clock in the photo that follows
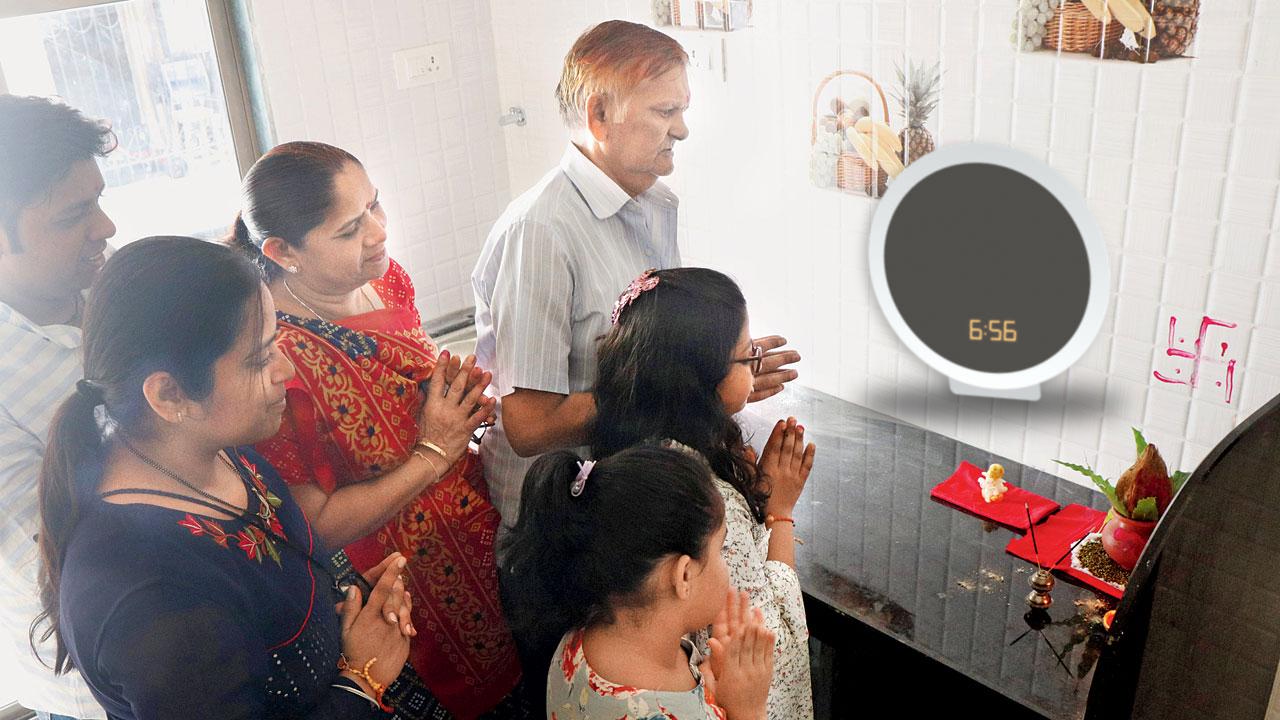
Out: 6:56
